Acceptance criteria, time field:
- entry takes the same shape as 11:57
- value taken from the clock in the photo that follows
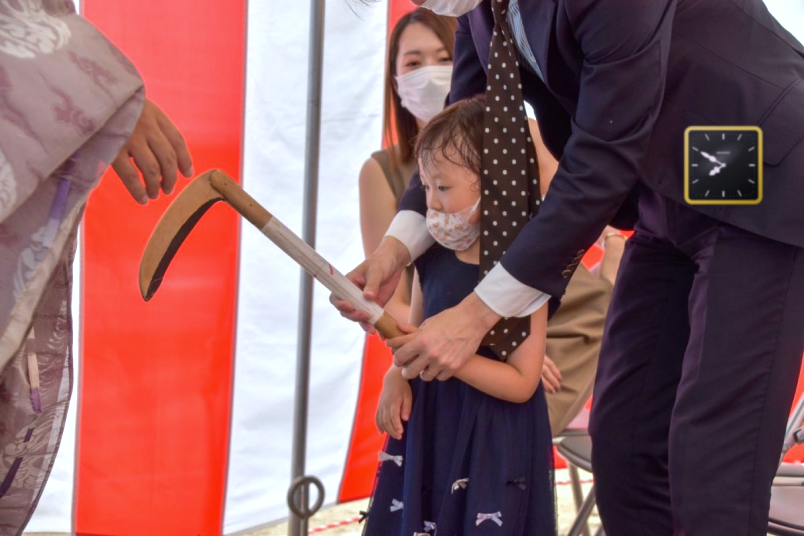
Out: 7:50
